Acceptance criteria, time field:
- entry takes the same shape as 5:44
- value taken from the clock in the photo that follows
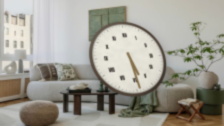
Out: 5:29
